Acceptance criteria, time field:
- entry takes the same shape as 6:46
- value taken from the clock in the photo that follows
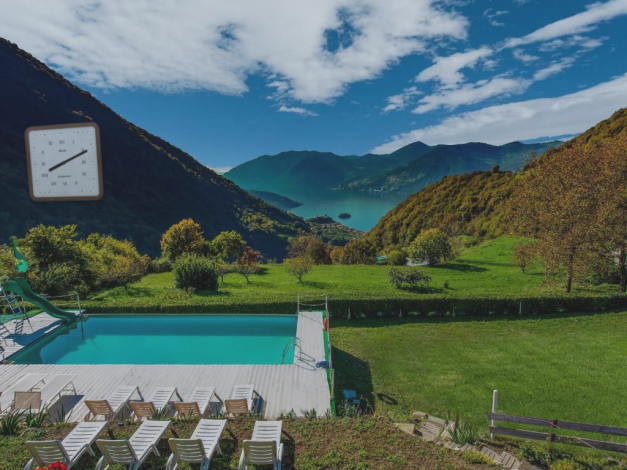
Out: 8:11
